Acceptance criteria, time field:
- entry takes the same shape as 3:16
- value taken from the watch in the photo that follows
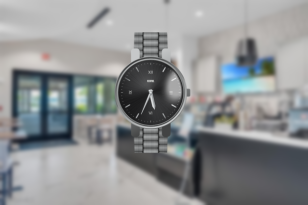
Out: 5:34
